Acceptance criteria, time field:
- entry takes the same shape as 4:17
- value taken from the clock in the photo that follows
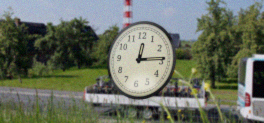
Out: 12:14
